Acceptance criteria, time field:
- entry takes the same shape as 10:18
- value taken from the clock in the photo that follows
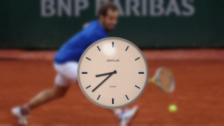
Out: 8:38
